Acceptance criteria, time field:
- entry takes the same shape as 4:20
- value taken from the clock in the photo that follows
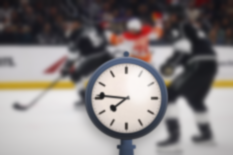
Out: 7:46
